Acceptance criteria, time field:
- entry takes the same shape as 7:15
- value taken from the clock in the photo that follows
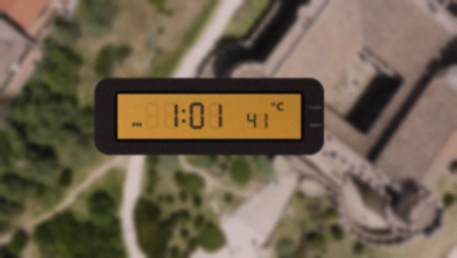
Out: 1:01
